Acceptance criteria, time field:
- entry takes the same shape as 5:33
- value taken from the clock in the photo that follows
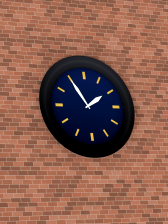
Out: 1:55
